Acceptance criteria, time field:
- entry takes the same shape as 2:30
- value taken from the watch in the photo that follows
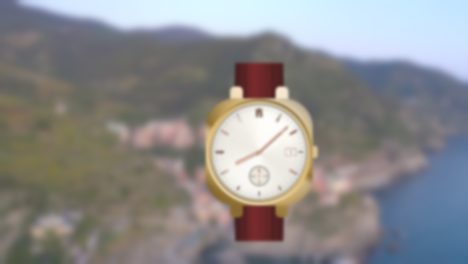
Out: 8:08
